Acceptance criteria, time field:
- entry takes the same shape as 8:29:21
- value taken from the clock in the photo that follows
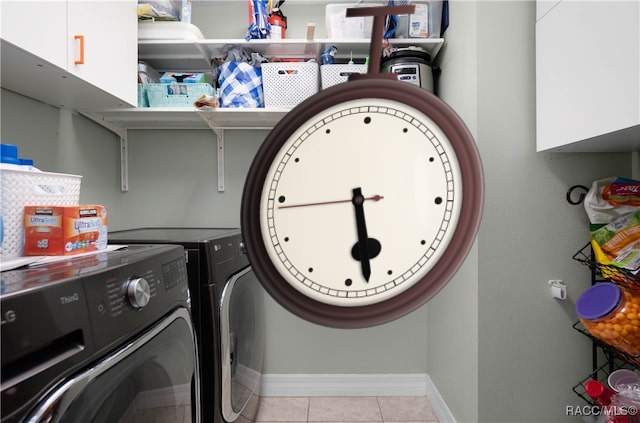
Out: 5:27:44
